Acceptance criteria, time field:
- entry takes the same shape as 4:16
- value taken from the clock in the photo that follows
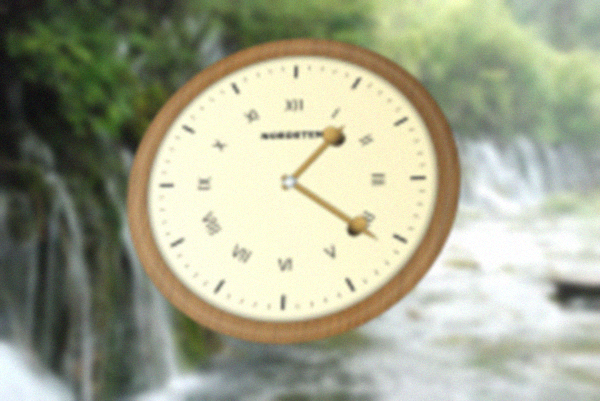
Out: 1:21
